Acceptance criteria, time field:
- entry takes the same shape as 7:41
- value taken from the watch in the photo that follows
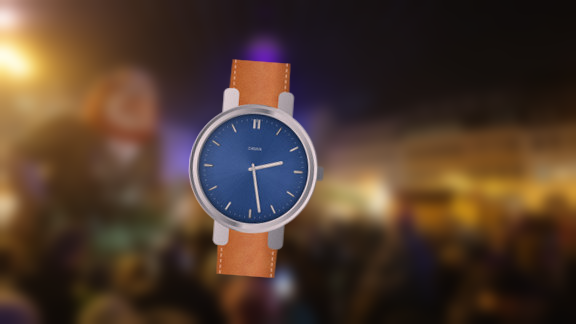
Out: 2:28
